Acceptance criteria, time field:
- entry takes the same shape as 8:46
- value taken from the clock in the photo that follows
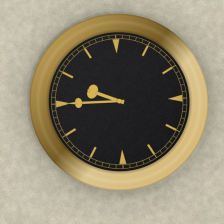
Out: 9:45
